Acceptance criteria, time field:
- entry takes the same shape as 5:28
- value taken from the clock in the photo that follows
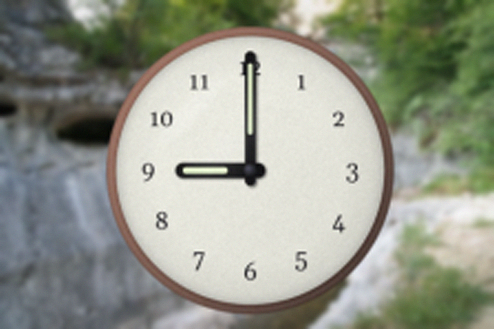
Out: 9:00
